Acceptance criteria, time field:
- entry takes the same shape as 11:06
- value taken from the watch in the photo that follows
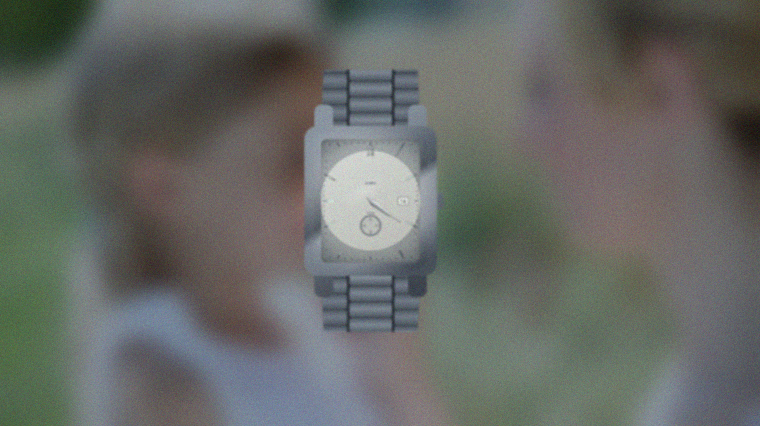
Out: 4:21
